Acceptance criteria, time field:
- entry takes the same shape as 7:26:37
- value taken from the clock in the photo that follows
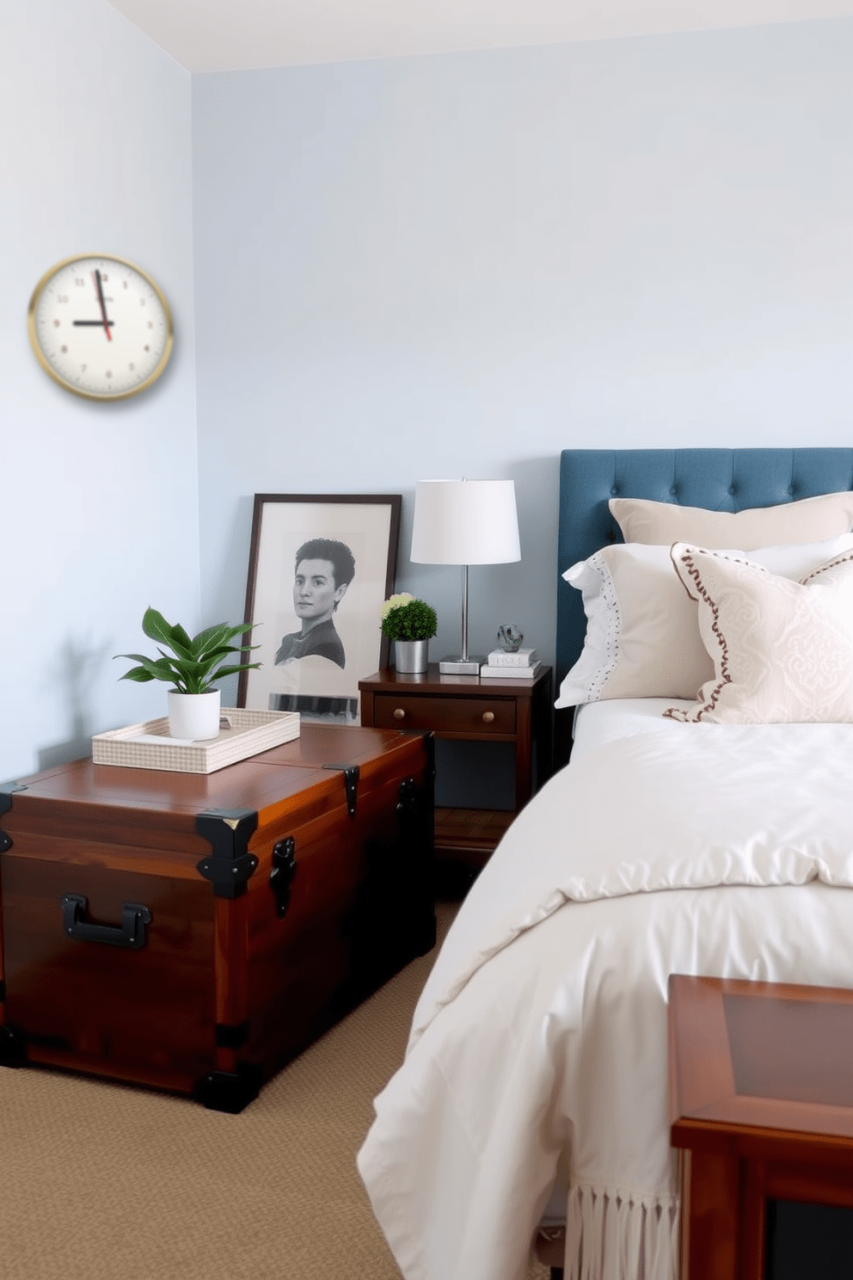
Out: 8:58:58
